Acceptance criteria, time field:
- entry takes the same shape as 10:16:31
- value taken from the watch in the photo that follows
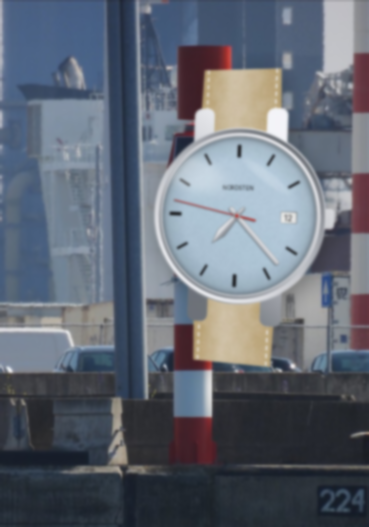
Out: 7:22:47
